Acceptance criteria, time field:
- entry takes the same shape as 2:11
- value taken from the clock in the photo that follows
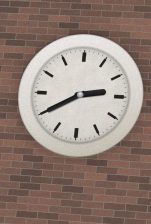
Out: 2:40
